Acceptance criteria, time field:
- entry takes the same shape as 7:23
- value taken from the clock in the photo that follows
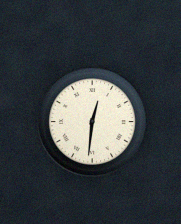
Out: 12:31
